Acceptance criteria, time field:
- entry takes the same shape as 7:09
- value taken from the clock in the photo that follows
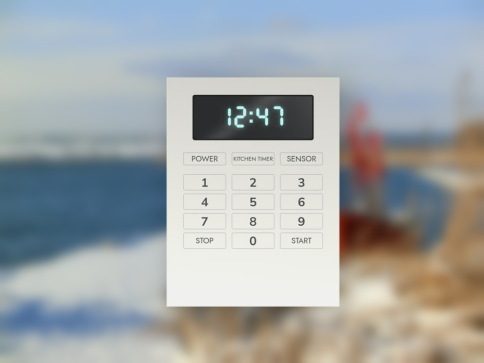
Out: 12:47
